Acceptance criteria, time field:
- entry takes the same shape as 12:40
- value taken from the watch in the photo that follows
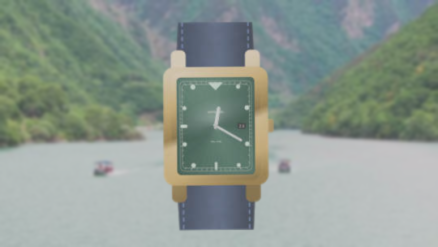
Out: 12:20
